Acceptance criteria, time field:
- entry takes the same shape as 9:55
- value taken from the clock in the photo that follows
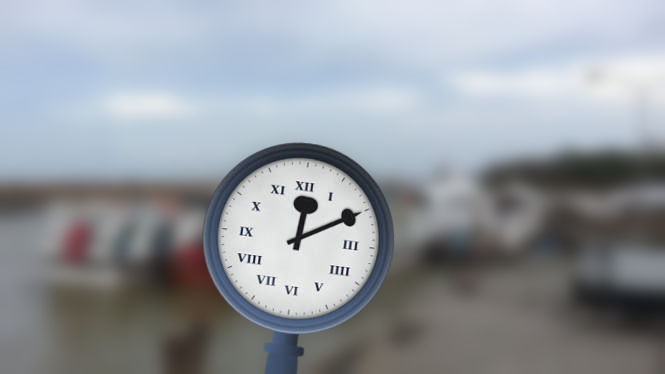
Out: 12:10
